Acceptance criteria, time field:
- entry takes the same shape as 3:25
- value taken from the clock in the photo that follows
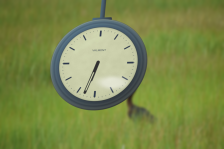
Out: 6:33
